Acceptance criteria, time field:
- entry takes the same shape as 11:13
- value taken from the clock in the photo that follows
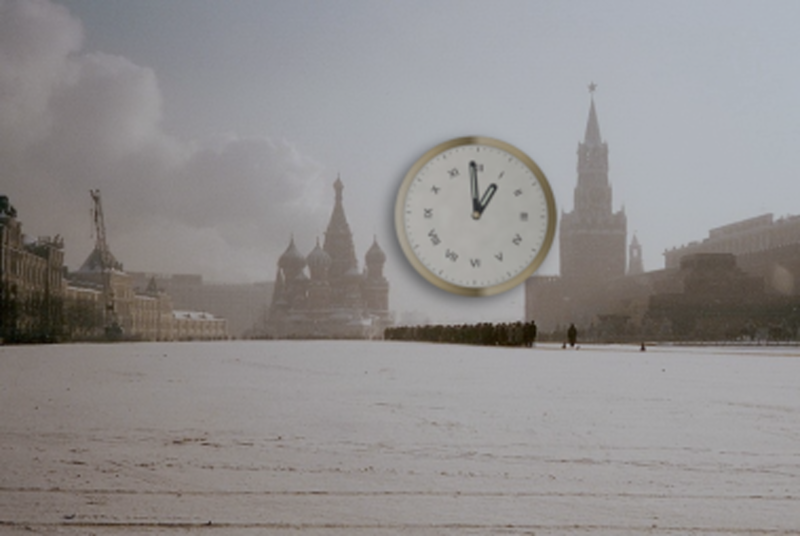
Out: 12:59
